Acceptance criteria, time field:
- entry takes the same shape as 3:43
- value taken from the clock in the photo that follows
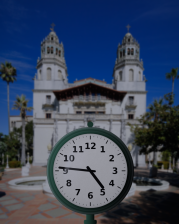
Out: 4:46
